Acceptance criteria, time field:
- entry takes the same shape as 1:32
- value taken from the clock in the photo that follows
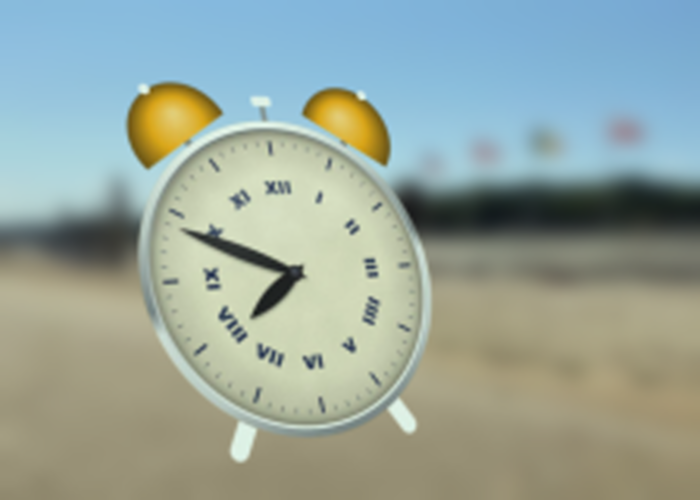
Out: 7:49
